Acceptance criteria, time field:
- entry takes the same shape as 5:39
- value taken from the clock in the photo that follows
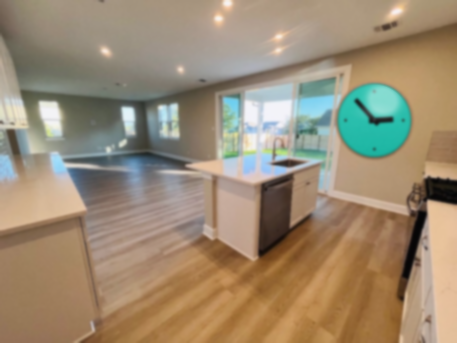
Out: 2:53
